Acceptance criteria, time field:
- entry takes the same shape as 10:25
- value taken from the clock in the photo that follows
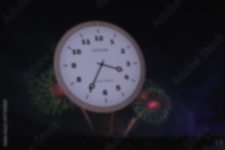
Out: 3:35
